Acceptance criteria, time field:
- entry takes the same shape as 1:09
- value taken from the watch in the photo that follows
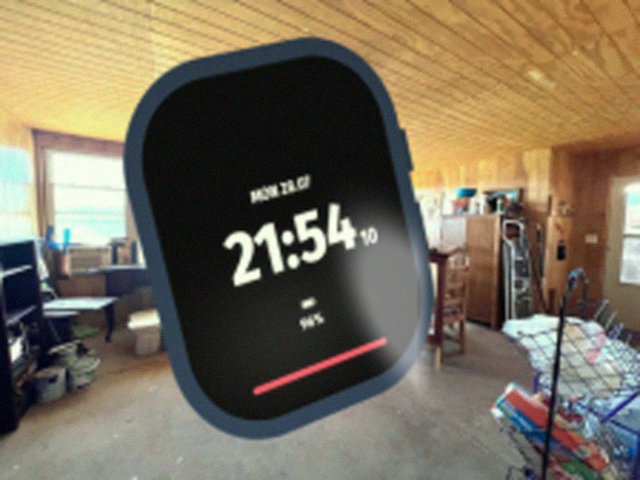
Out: 21:54
